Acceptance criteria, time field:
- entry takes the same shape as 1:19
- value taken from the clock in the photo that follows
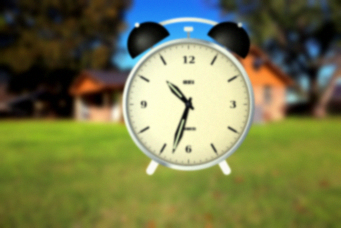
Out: 10:33
